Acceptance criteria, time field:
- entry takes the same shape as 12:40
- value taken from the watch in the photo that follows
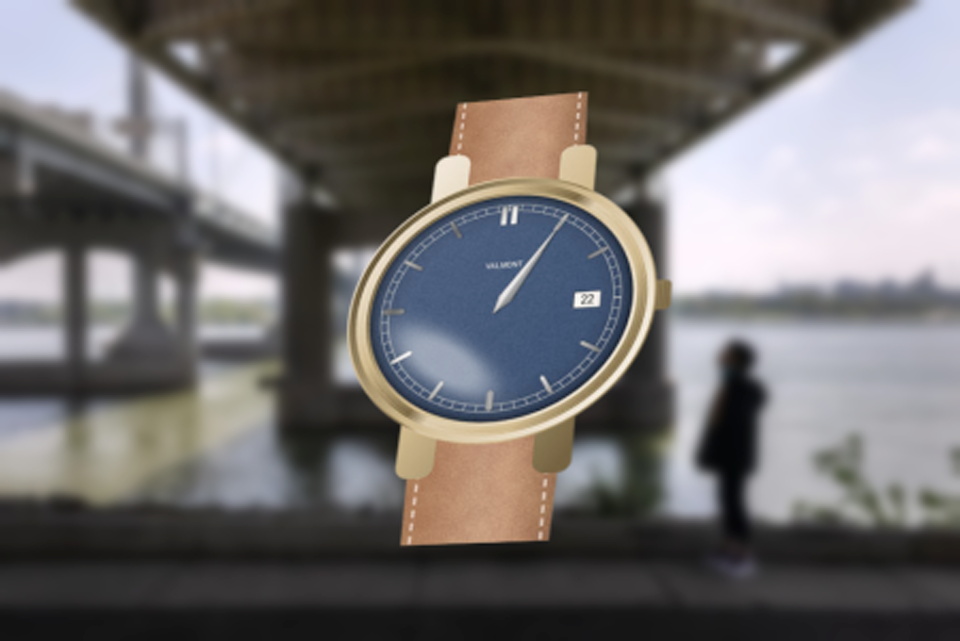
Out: 1:05
